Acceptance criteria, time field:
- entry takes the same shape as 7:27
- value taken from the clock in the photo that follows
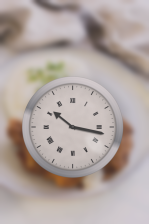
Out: 10:17
